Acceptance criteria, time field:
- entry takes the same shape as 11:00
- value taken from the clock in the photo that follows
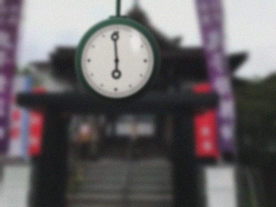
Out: 5:59
